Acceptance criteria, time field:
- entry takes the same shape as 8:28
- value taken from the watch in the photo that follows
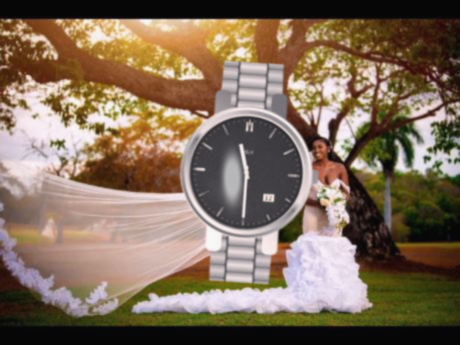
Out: 11:30
